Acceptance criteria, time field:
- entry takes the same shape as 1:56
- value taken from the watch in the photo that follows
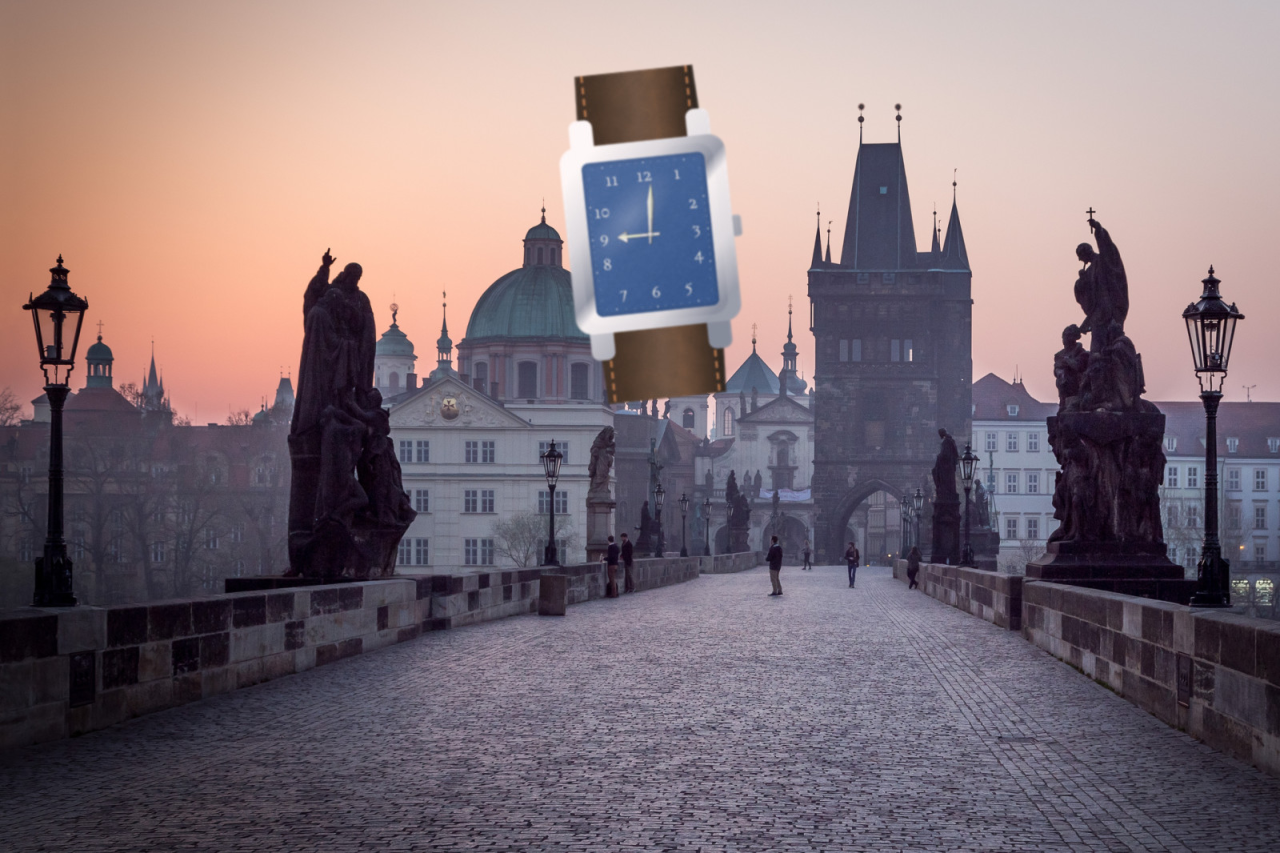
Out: 9:01
